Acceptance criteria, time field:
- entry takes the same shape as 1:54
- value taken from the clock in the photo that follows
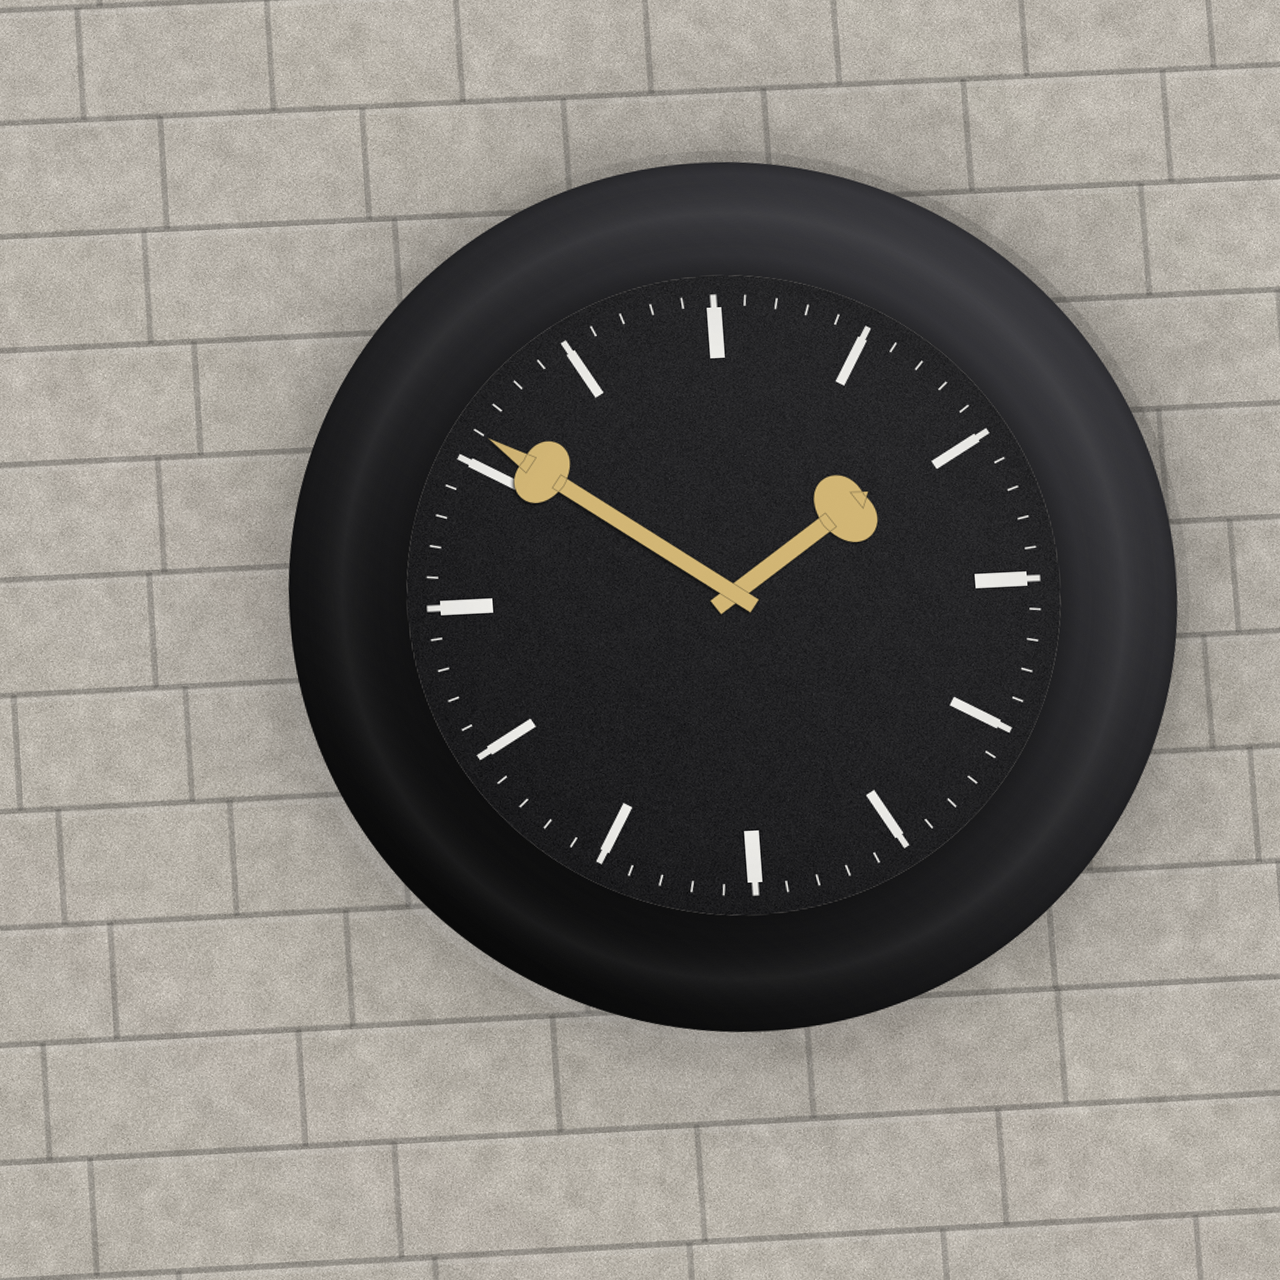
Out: 1:51
